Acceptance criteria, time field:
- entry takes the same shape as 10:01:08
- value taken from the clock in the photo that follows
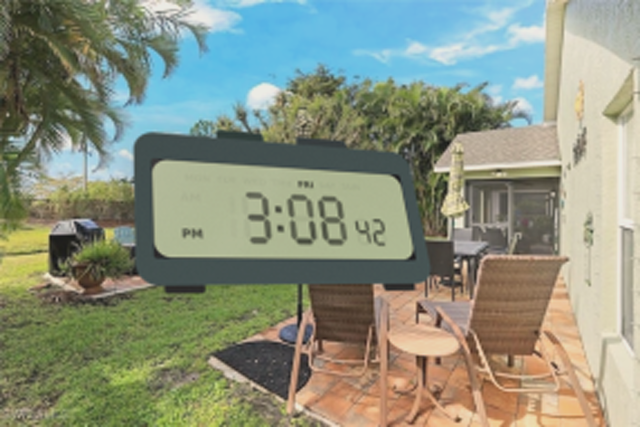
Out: 3:08:42
